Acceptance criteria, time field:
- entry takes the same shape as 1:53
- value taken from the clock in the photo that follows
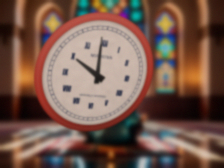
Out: 9:59
